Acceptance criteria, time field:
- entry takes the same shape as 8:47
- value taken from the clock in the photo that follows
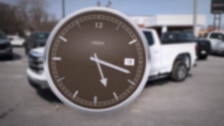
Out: 5:18
